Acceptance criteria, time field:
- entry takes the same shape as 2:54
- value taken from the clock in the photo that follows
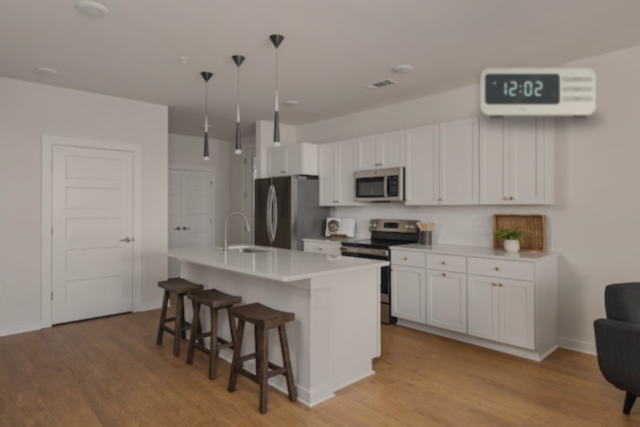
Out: 12:02
